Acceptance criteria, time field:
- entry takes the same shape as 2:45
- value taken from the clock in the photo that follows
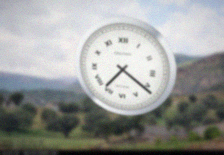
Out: 7:21
